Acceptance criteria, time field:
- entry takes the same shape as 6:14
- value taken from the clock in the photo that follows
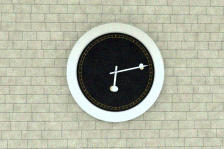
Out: 6:13
